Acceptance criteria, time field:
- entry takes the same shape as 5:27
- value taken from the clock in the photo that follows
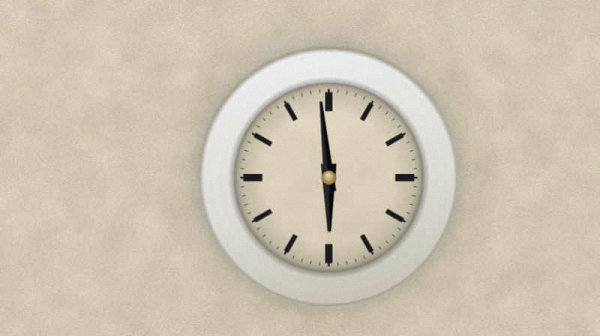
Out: 5:59
